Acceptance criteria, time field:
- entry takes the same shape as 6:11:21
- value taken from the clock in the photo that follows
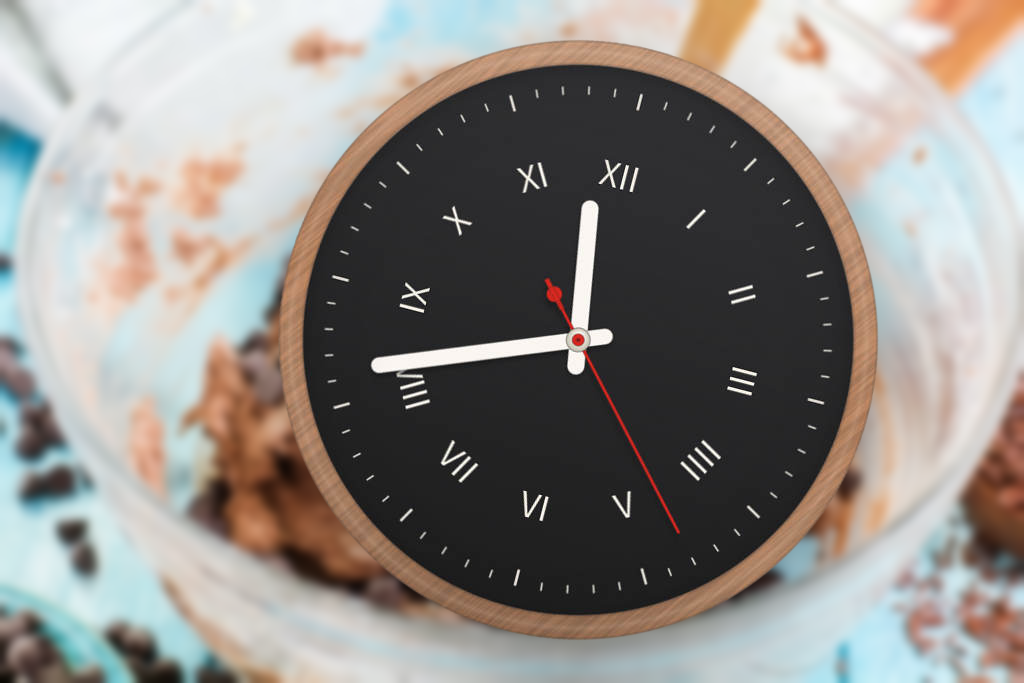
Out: 11:41:23
